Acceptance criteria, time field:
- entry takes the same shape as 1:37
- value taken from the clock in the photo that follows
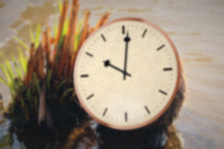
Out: 10:01
